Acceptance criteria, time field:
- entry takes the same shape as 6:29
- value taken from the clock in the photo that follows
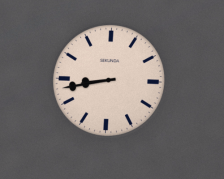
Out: 8:43
